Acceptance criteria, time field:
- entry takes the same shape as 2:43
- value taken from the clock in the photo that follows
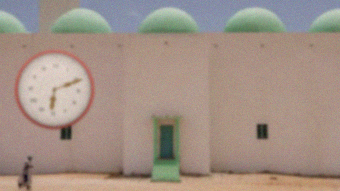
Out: 6:11
